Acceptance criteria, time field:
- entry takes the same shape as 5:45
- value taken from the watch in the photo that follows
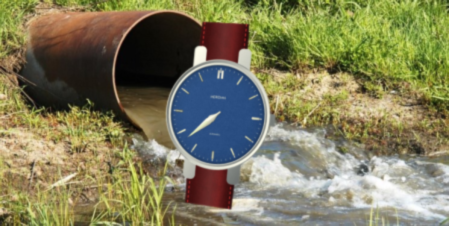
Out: 7:38
